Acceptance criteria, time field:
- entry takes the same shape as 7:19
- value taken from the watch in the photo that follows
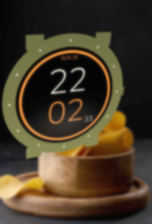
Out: 22:02
